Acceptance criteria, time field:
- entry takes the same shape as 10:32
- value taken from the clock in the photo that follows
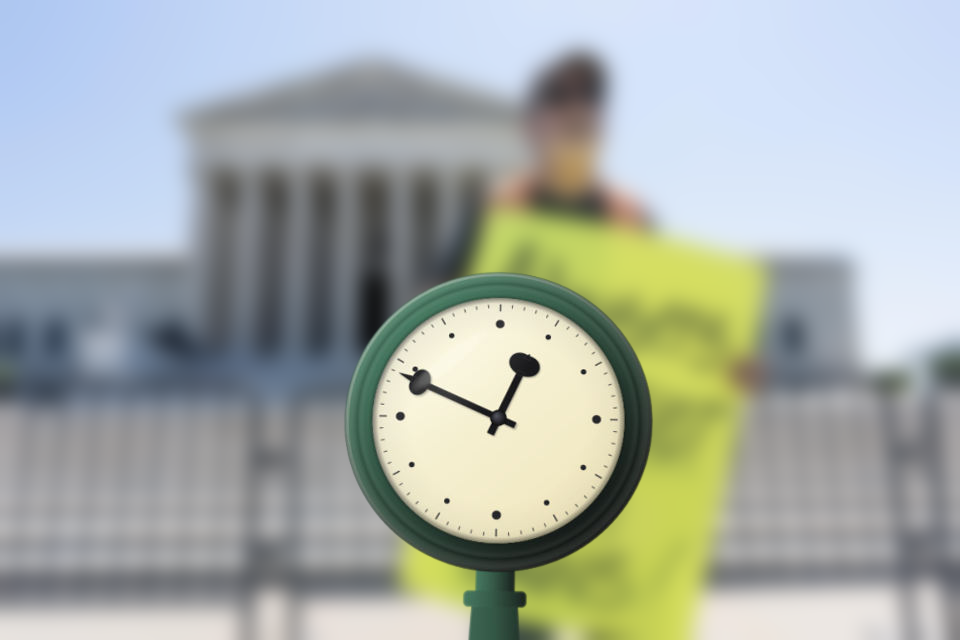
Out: 12:49
